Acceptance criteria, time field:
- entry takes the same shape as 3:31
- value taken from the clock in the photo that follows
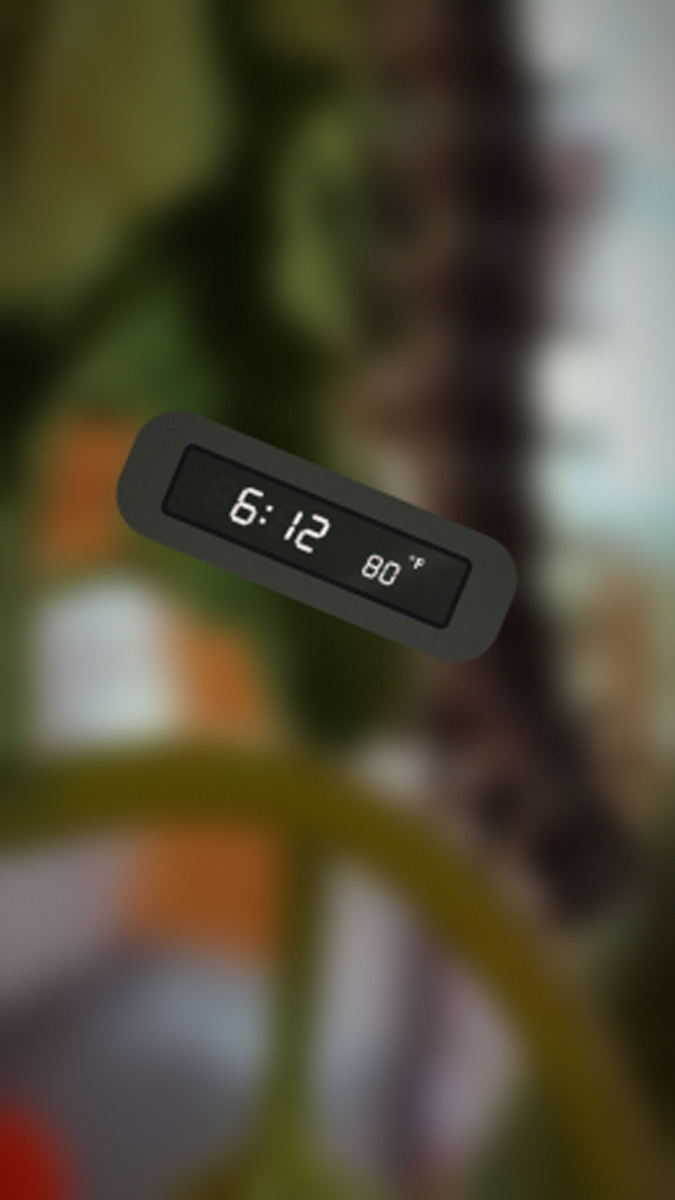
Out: 6:12
